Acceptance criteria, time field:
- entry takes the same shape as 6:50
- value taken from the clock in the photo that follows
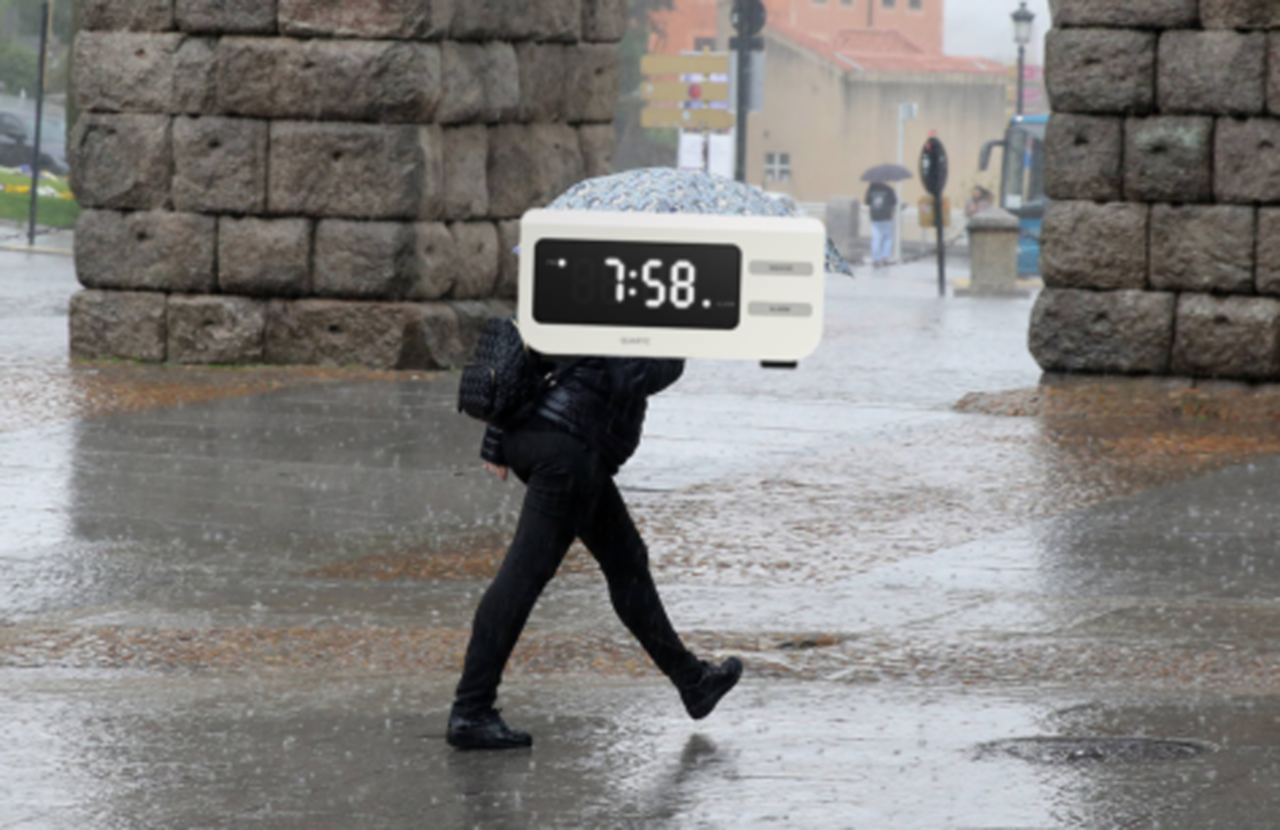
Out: 7:58
